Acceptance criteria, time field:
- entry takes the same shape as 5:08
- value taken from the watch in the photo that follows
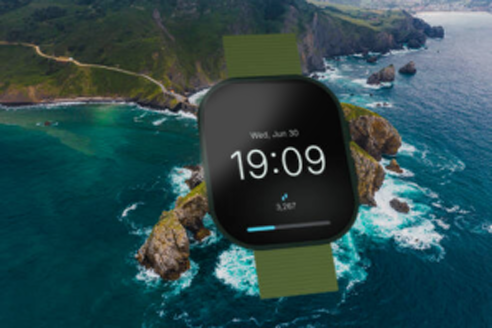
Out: 19:09
